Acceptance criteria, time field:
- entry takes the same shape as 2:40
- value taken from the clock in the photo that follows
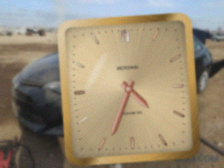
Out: 4:34
